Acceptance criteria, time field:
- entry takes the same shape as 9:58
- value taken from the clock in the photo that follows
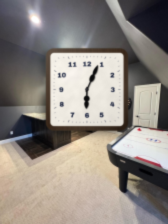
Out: 6:04
